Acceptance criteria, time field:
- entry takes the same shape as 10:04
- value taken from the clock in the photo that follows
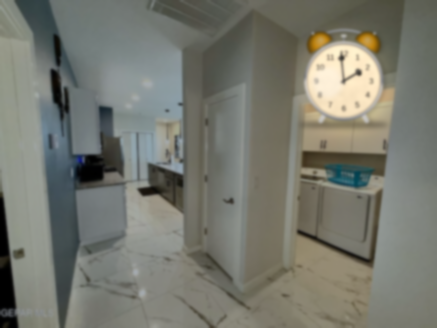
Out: 1:59
